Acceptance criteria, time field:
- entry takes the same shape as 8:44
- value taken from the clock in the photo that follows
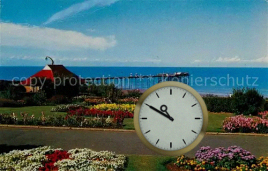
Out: 10:50
